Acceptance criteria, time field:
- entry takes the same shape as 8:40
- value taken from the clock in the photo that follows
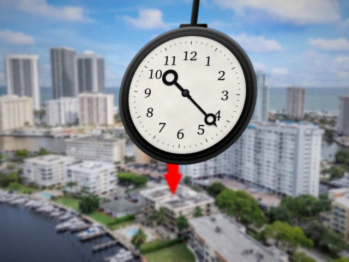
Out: 10:22
